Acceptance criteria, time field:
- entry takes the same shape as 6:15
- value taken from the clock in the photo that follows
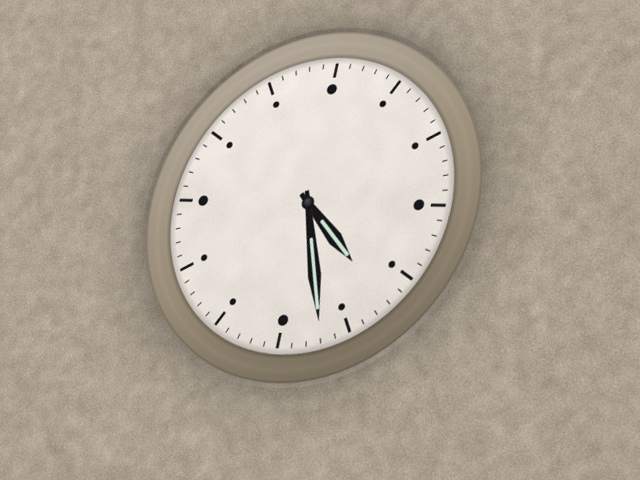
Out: 4:27
